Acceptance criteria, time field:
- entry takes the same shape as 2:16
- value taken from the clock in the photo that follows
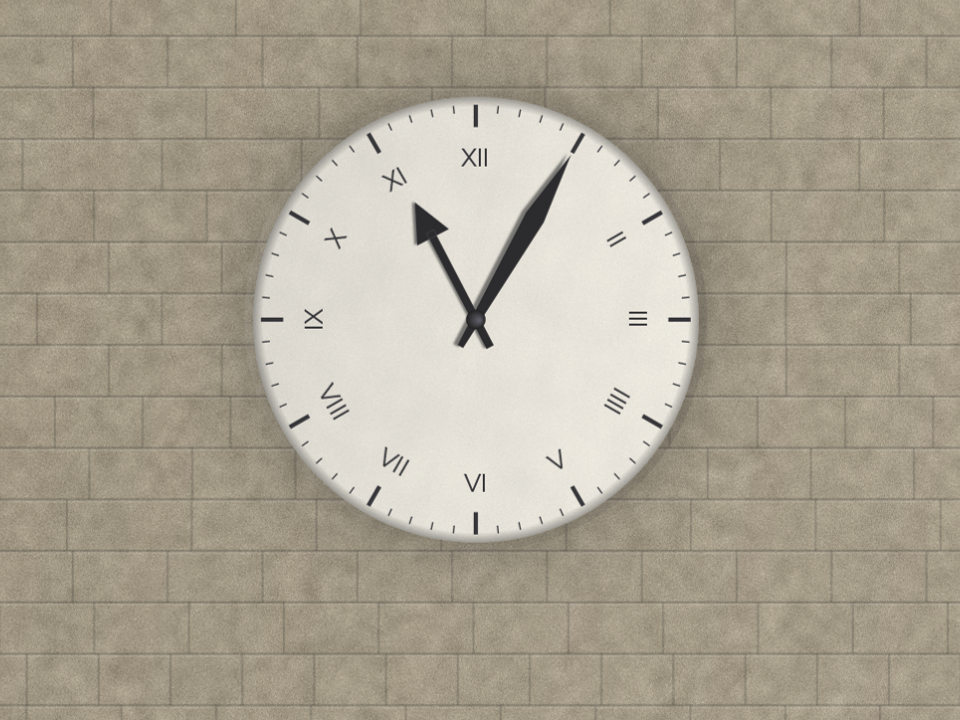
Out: 11:05
